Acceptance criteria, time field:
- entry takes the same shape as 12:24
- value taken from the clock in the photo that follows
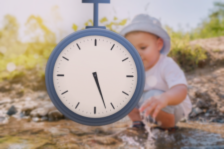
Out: 5:27
